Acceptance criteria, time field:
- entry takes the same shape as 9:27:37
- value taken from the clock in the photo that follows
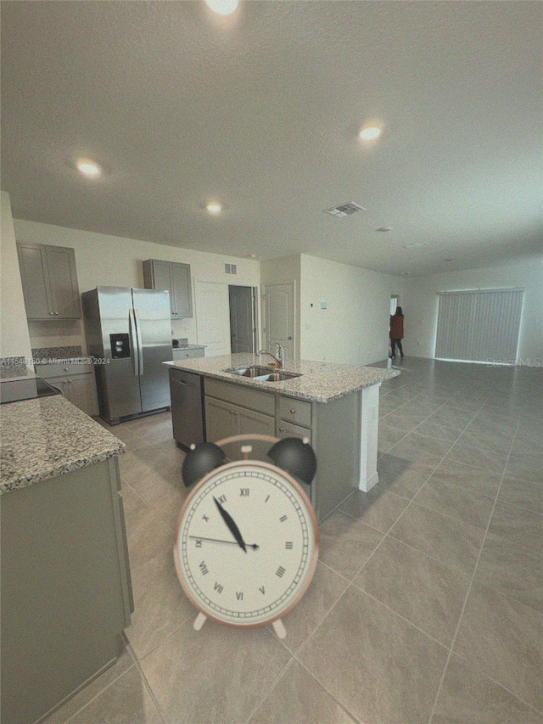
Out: 10:53:46
